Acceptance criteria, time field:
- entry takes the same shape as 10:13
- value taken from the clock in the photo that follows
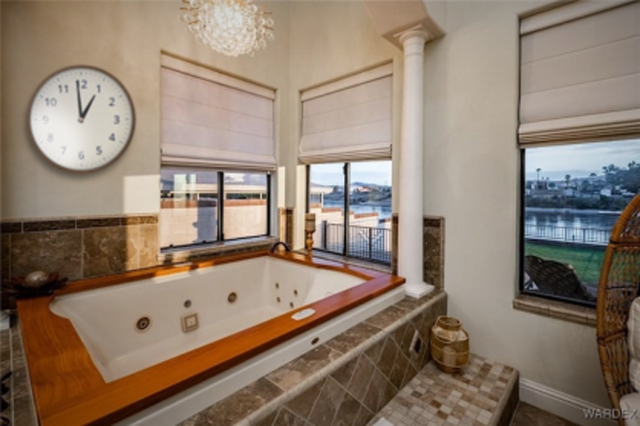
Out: 12:59
